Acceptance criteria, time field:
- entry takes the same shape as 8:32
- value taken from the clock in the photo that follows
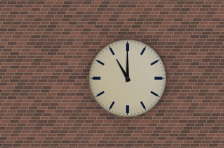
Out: 11:00
